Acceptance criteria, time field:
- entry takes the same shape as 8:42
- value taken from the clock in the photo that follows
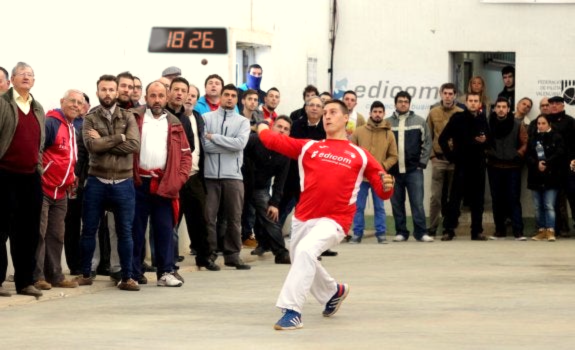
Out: 18:26
